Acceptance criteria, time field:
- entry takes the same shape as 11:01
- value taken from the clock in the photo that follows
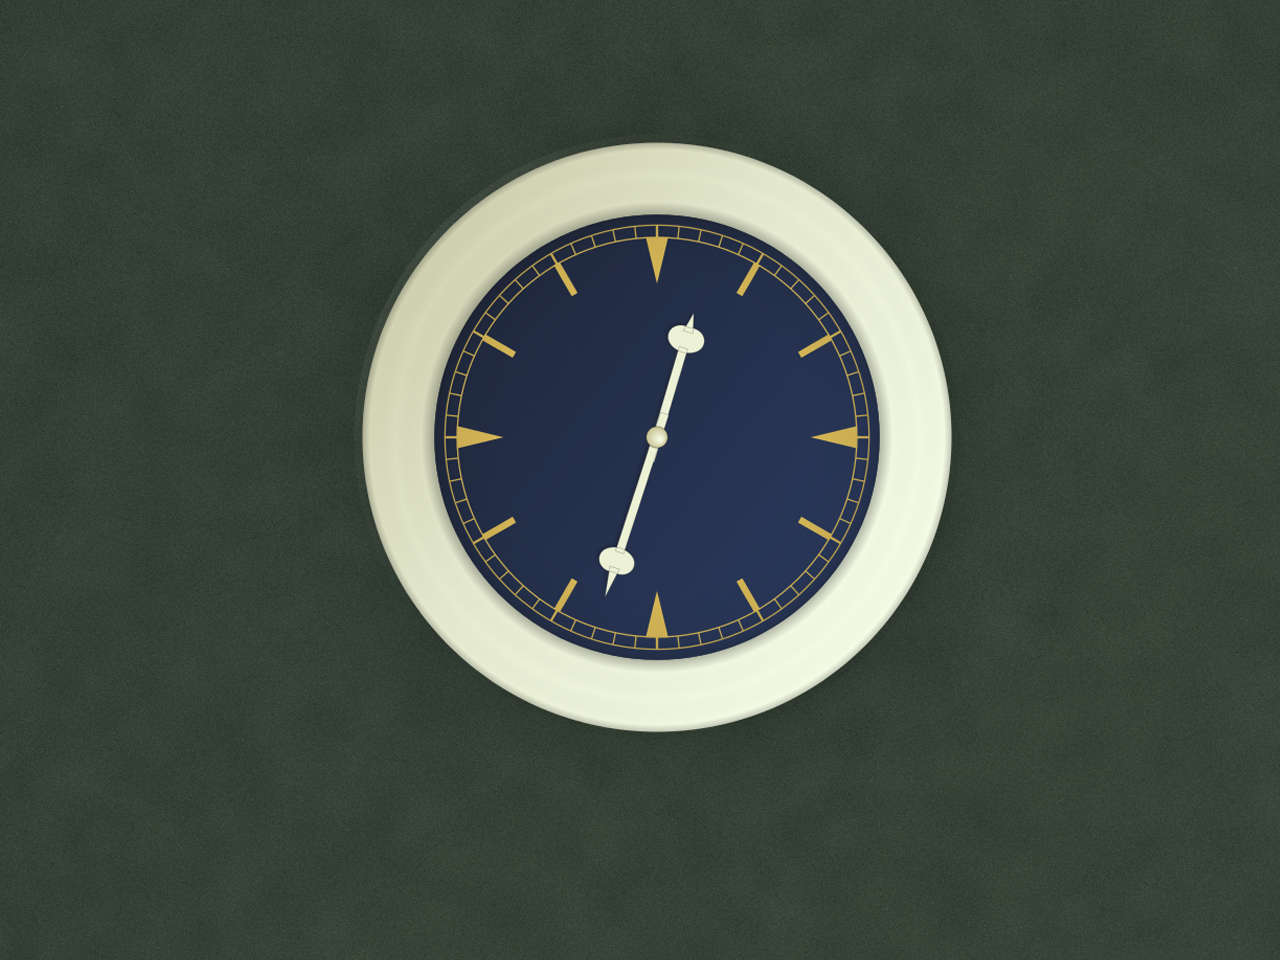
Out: 12:33
